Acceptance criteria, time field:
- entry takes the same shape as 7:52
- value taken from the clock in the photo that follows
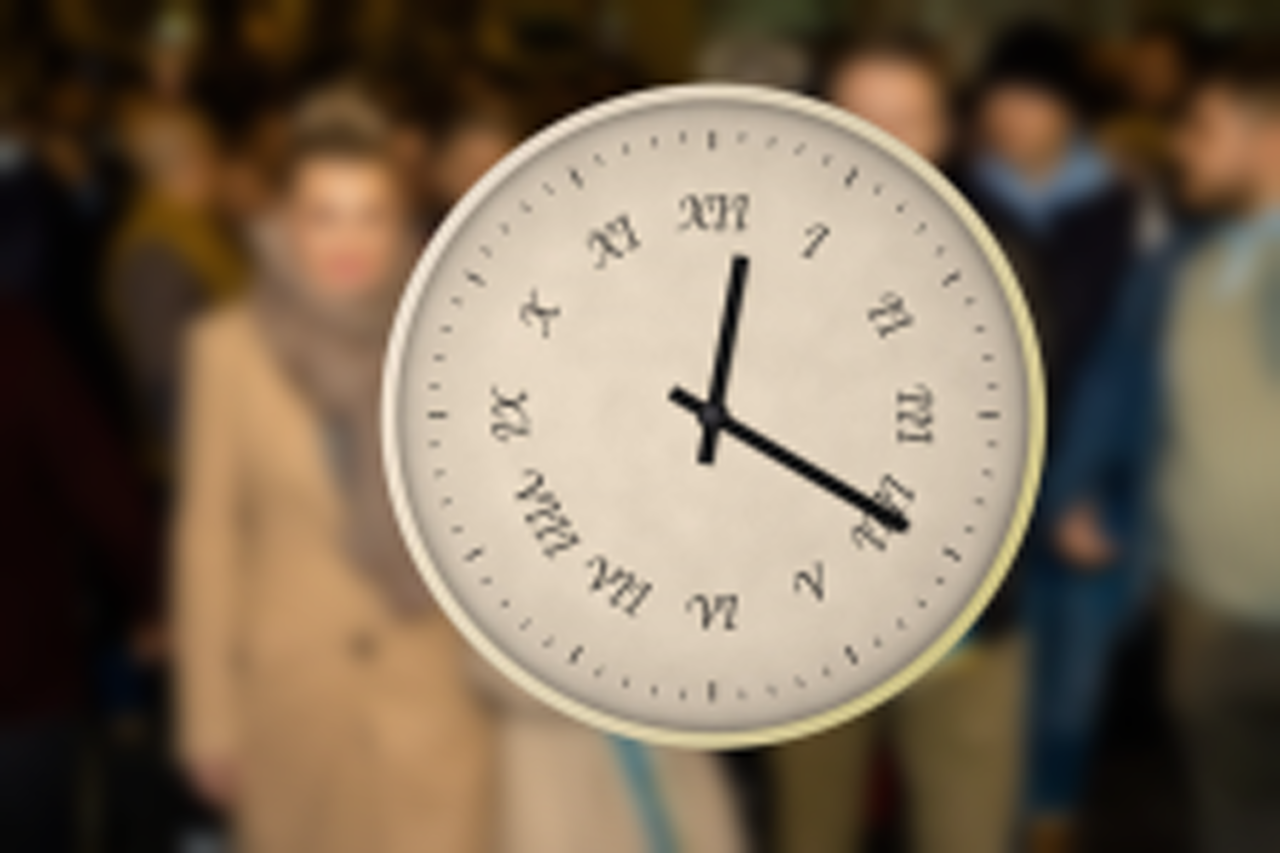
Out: 12:20
